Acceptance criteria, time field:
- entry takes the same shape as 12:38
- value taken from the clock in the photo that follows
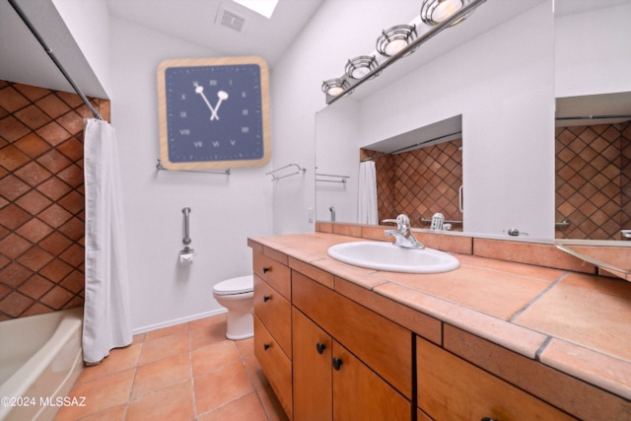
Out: 12:55
